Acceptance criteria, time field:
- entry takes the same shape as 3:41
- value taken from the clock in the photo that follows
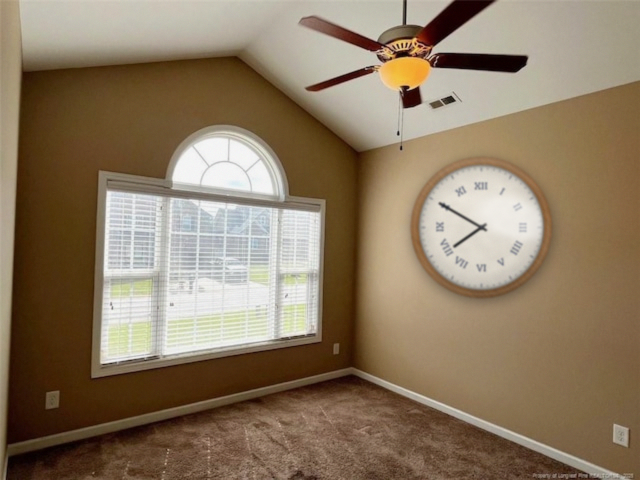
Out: 7:50
